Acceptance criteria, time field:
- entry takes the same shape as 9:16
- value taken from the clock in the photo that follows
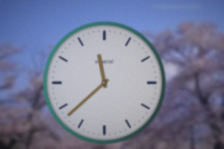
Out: 11:38
